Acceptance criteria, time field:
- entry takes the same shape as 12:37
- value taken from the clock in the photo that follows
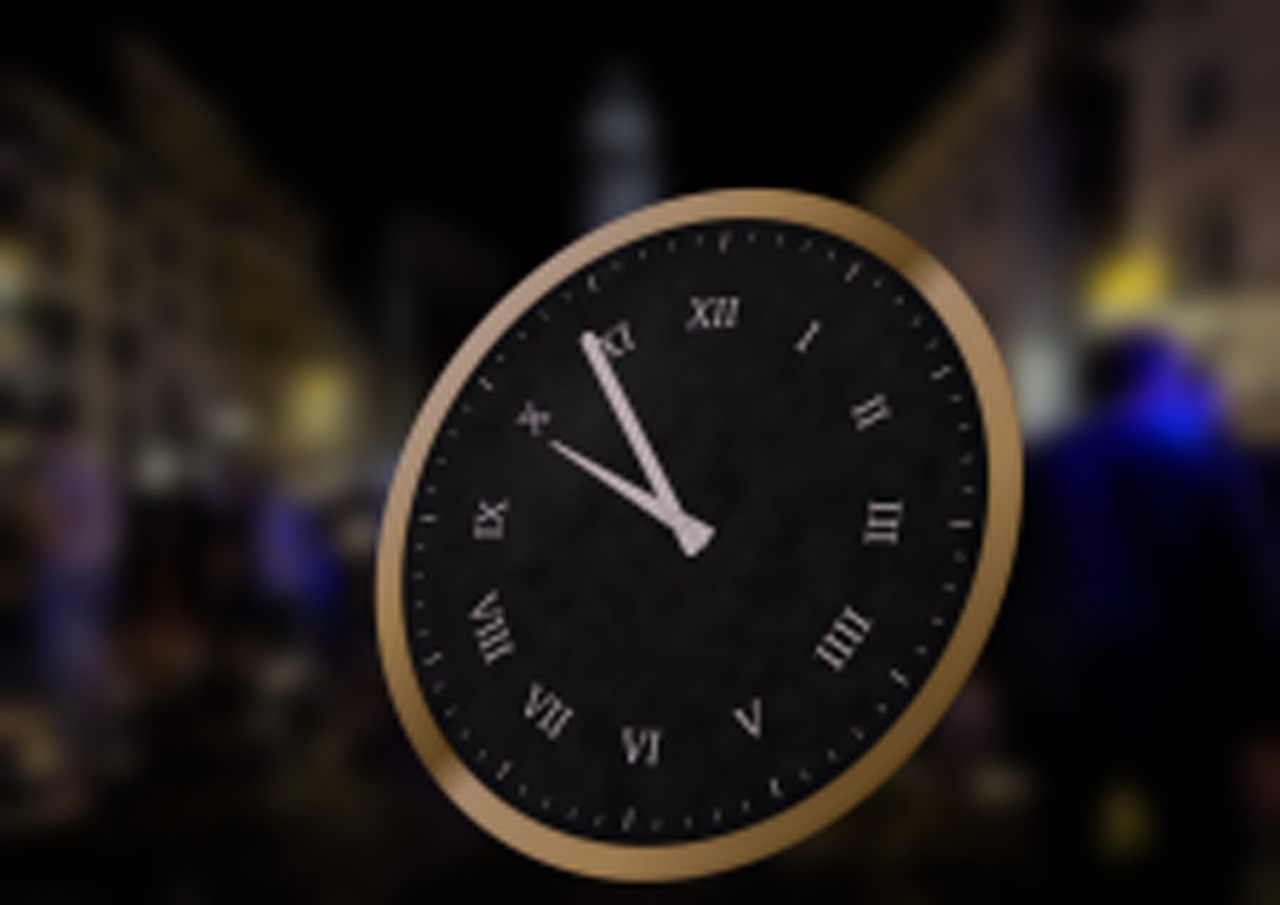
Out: 9:54
